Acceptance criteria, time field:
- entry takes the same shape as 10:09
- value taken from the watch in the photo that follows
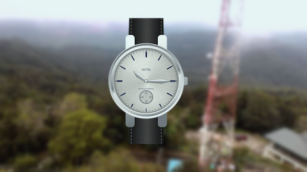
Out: 10:15
